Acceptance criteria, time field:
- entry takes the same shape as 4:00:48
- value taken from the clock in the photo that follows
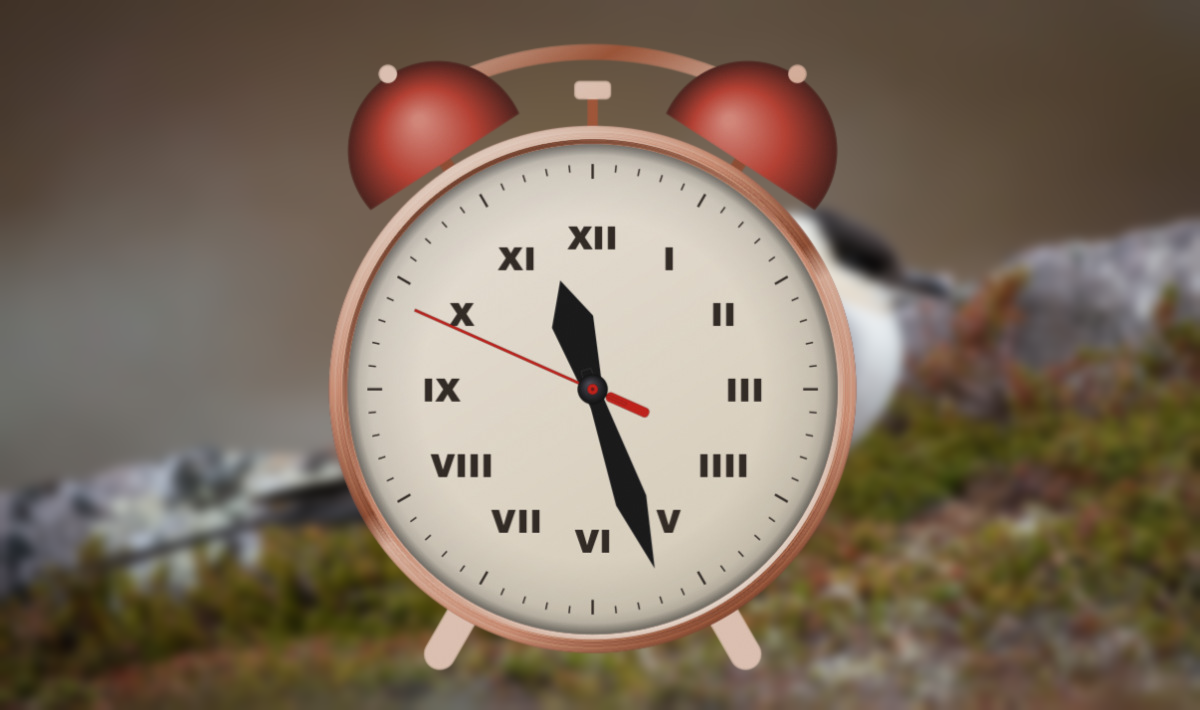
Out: 11:26:49
